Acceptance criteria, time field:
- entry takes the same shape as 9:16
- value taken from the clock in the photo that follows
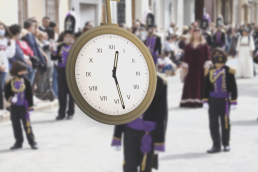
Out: 12:28
